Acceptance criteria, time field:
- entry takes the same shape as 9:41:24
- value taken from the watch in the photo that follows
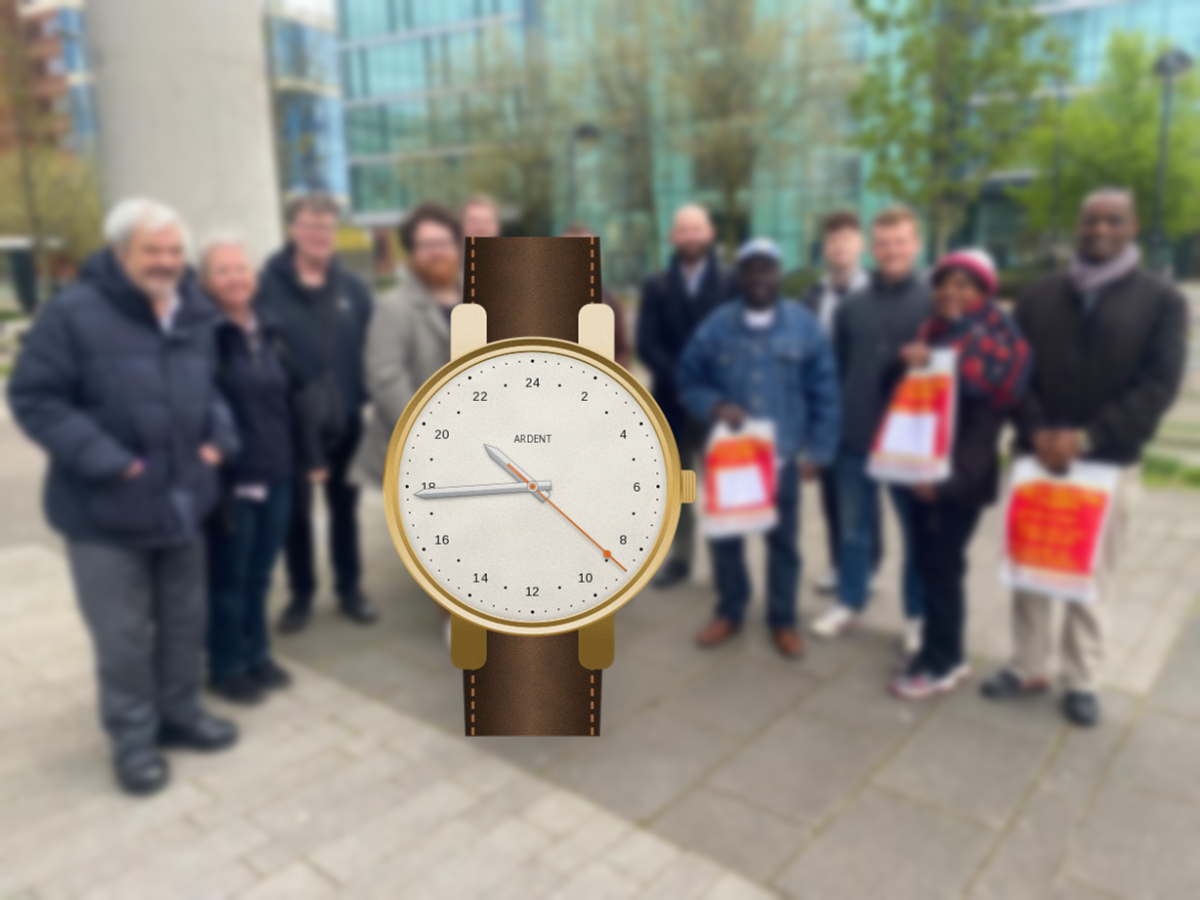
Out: 20:44:22
